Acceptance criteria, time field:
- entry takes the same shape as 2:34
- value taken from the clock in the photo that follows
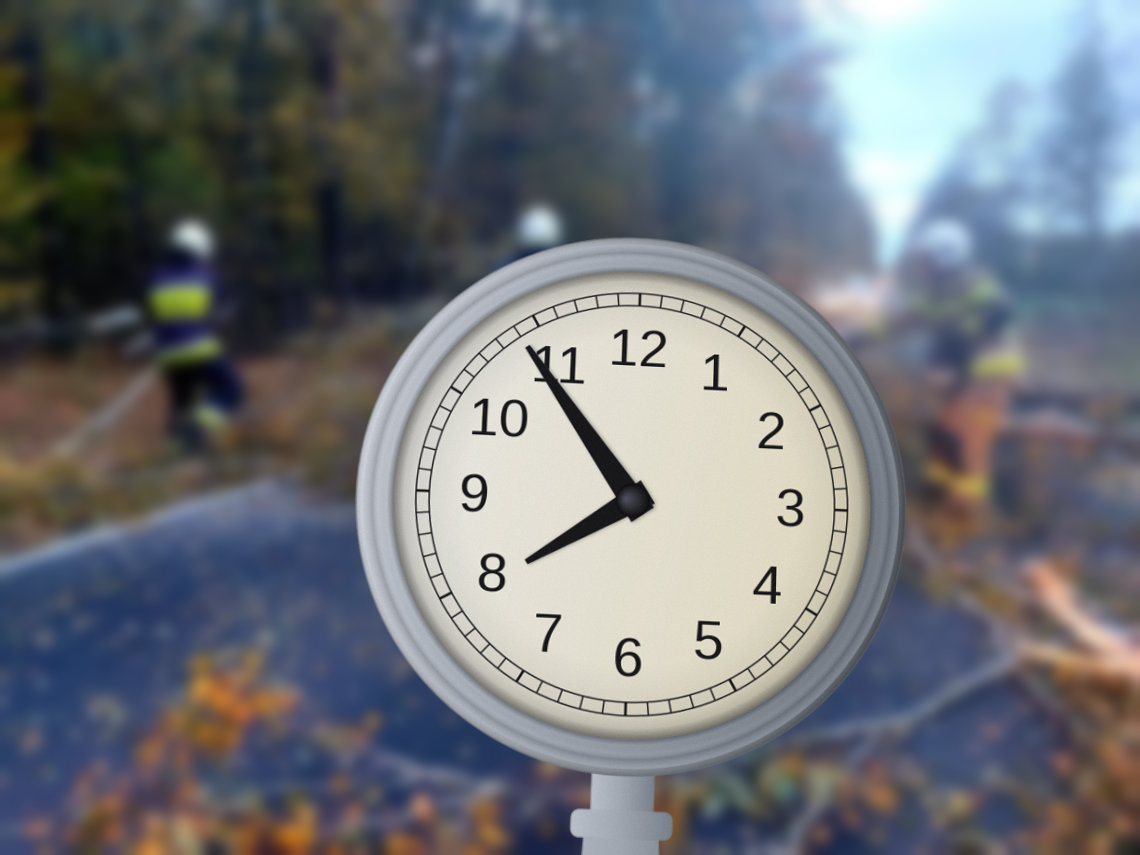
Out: 7:54
